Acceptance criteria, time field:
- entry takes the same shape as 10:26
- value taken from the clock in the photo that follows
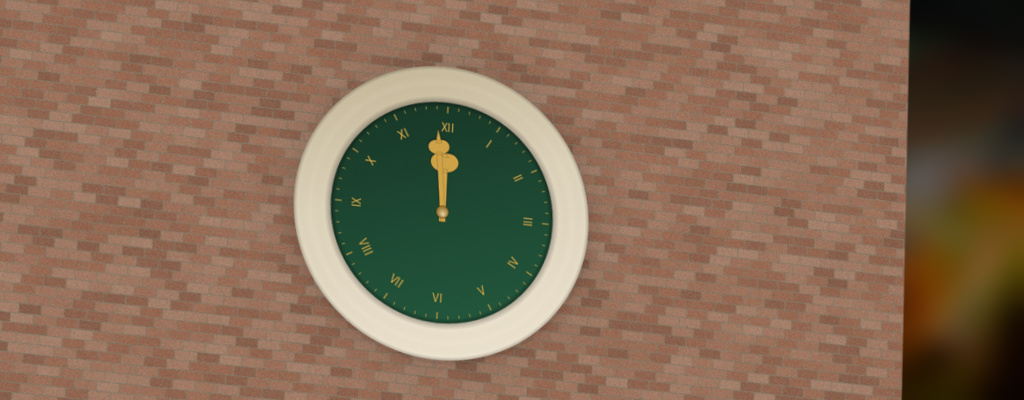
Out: 11:59
